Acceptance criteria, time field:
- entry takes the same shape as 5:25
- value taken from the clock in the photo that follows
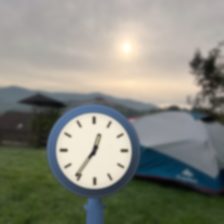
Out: 12:36
